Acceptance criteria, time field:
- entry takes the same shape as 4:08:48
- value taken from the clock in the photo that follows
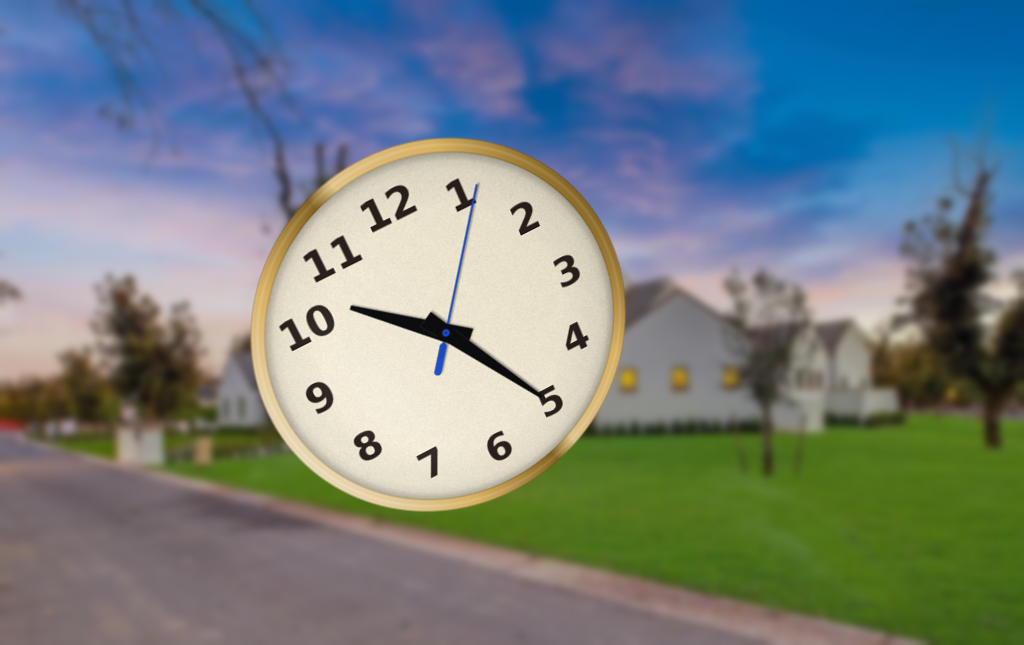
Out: 10:25:06
